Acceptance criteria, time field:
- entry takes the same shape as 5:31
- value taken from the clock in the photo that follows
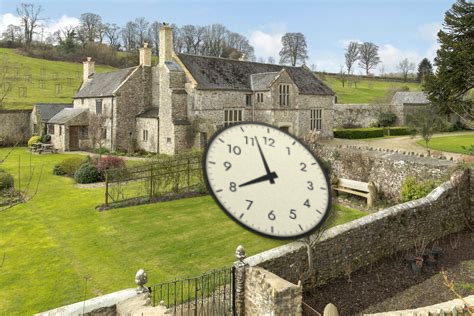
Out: 7:57
